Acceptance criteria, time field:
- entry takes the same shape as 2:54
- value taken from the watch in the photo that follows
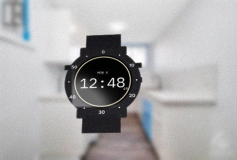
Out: 12:48
